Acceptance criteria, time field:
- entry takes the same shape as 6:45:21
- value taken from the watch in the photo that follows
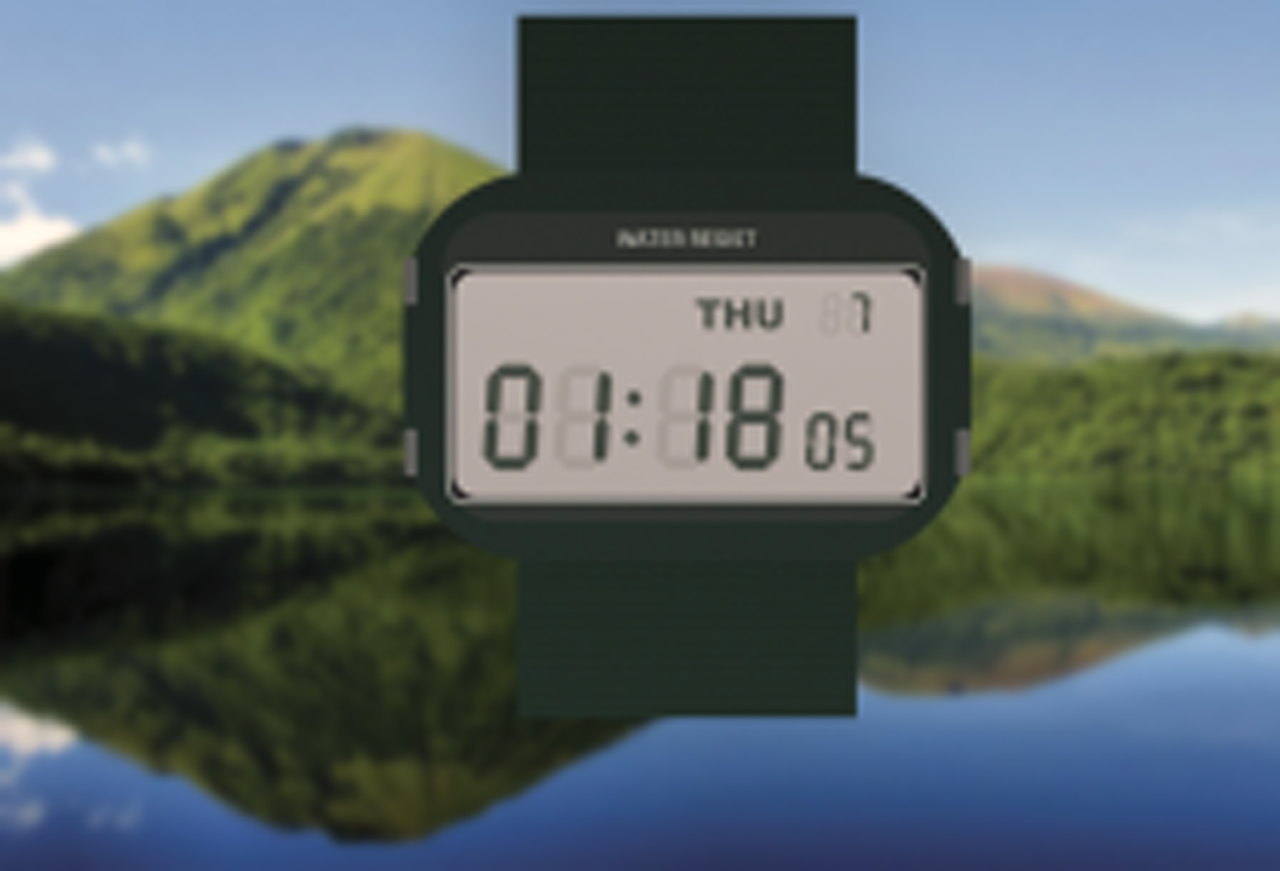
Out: 1:18:05
